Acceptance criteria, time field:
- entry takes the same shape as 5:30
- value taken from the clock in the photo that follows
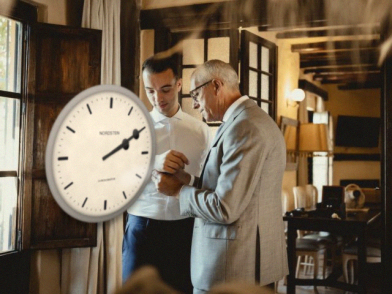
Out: 2:10
